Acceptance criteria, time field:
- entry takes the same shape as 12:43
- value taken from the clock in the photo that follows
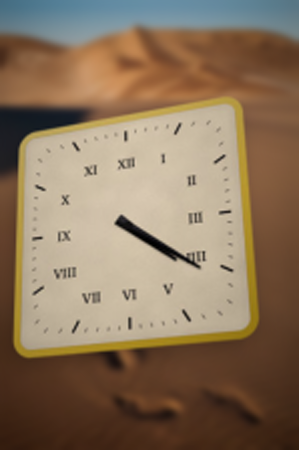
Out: 4:21
